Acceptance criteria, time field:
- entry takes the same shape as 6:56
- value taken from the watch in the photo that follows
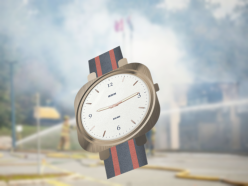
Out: 9:14
